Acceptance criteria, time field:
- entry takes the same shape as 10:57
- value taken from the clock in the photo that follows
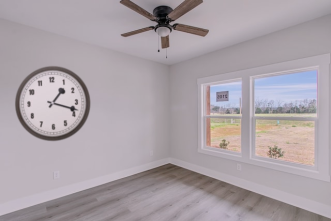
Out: 1:18
